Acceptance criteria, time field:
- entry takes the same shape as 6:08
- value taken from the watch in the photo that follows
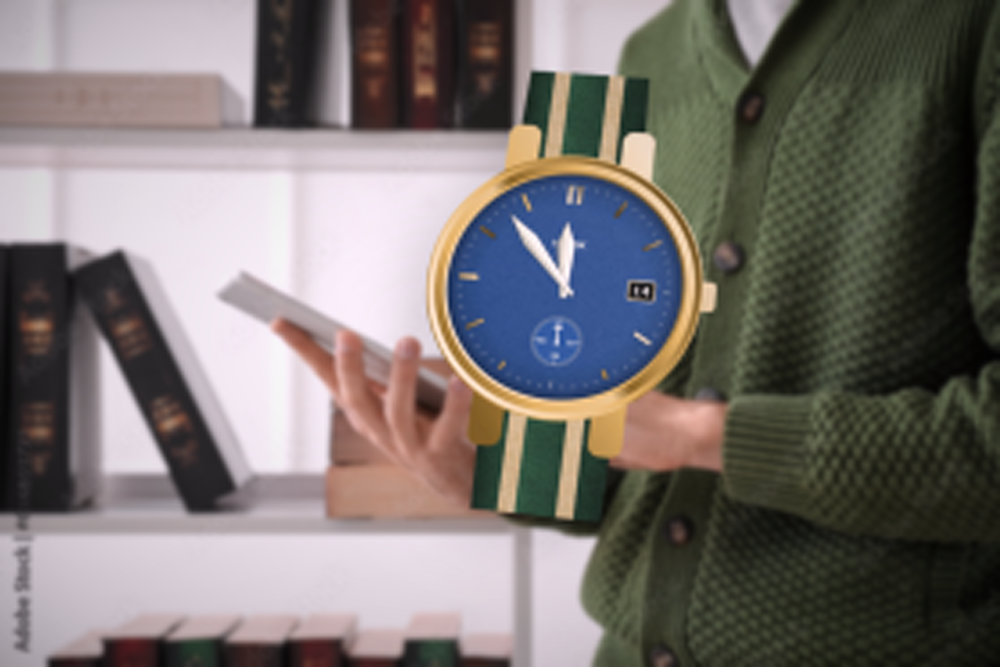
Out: 11:53
